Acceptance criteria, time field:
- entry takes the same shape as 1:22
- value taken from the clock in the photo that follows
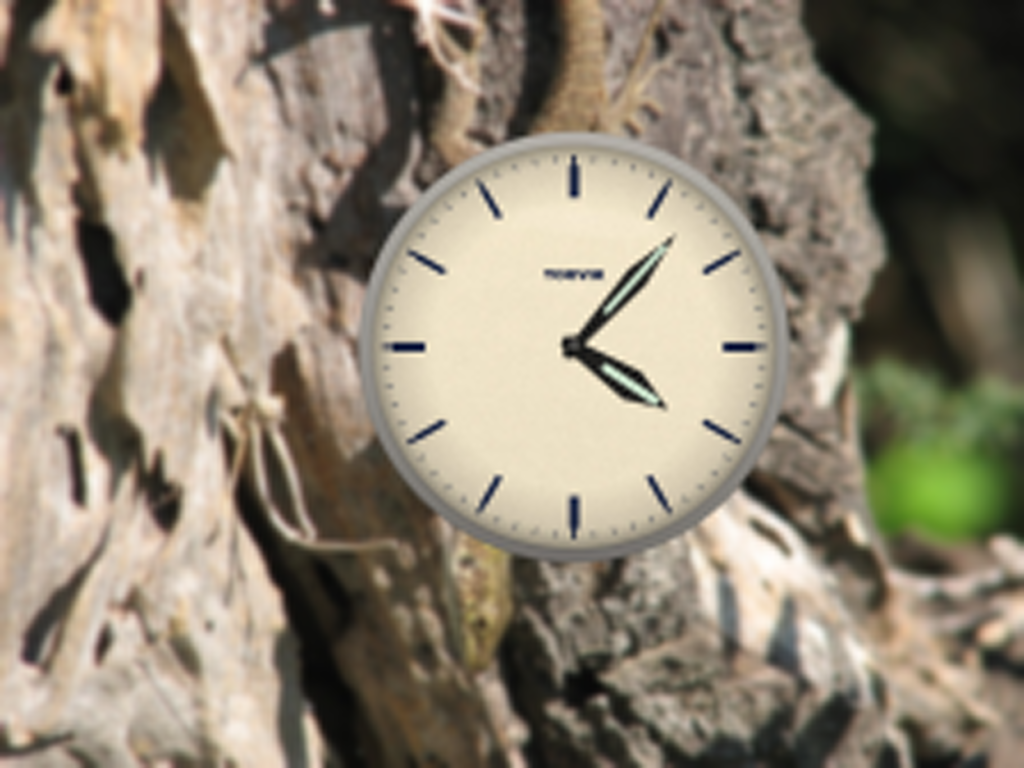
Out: 4:07
